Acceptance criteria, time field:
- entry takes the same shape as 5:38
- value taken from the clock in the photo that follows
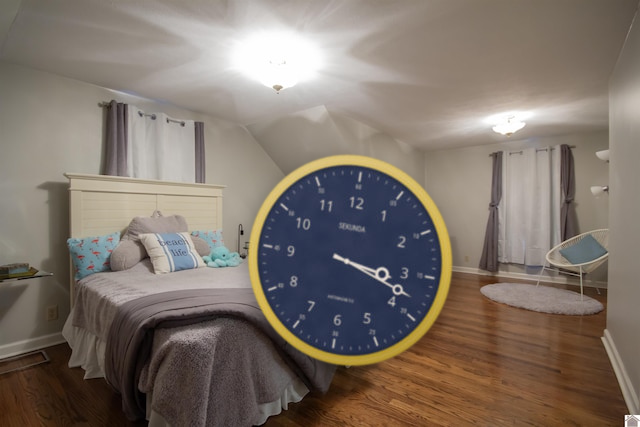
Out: 3:18
